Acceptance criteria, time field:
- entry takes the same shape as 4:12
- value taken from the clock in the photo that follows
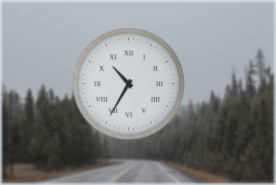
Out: 10:35
